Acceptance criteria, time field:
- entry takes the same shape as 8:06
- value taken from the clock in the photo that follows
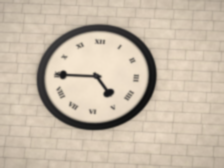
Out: 4:45
